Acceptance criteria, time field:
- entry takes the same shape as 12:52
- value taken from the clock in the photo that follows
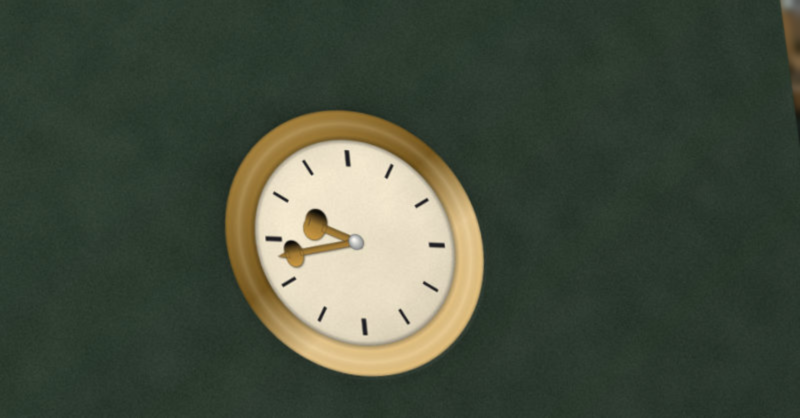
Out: 9:43
